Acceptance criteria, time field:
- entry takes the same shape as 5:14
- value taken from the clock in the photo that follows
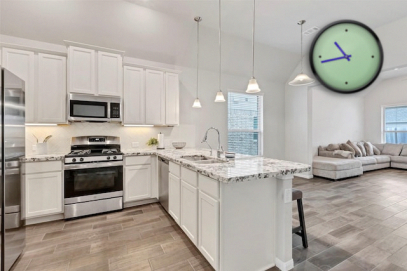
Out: 10:43
